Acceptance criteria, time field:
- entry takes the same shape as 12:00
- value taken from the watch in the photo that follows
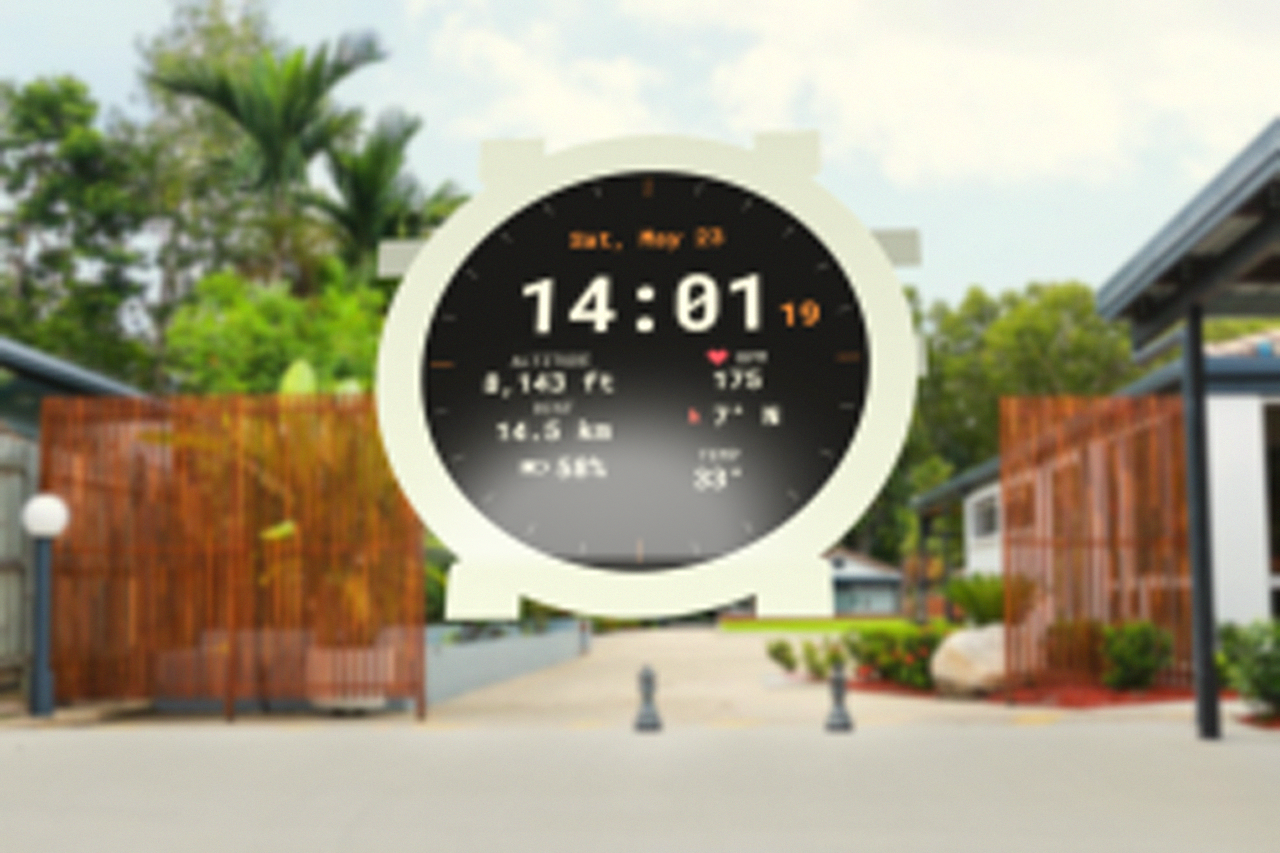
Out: 14:01
